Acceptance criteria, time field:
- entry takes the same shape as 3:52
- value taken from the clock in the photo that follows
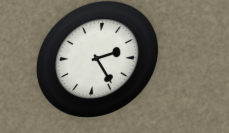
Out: 2:24
